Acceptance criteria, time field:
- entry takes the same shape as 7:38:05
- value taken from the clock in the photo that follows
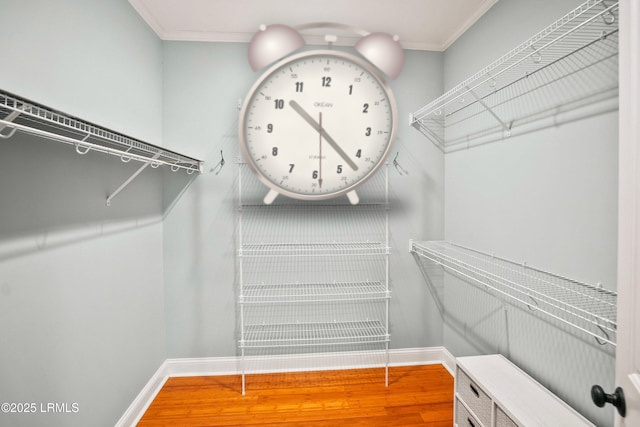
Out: 10:22:29
